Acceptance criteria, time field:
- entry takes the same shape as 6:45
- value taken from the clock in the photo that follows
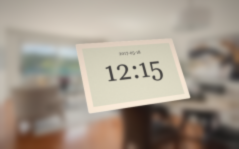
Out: 12:15
